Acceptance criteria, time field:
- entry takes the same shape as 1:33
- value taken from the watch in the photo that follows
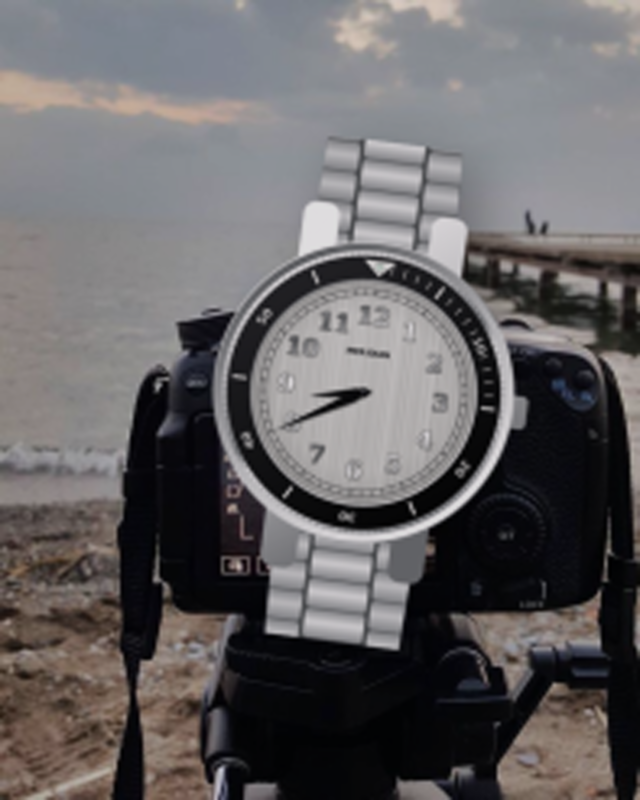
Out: 8:40
